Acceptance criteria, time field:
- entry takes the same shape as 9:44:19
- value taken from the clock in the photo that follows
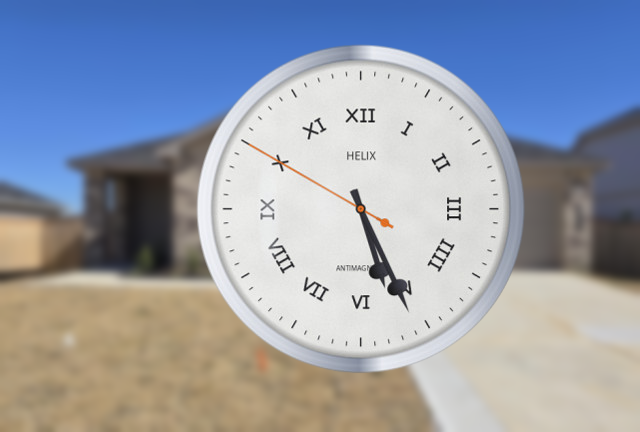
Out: 5:25:50
